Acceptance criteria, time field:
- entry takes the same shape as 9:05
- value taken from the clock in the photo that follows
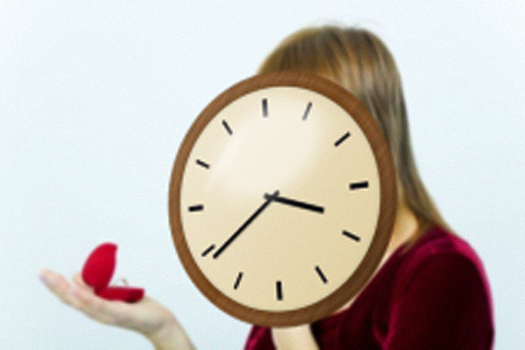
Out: 3:39
